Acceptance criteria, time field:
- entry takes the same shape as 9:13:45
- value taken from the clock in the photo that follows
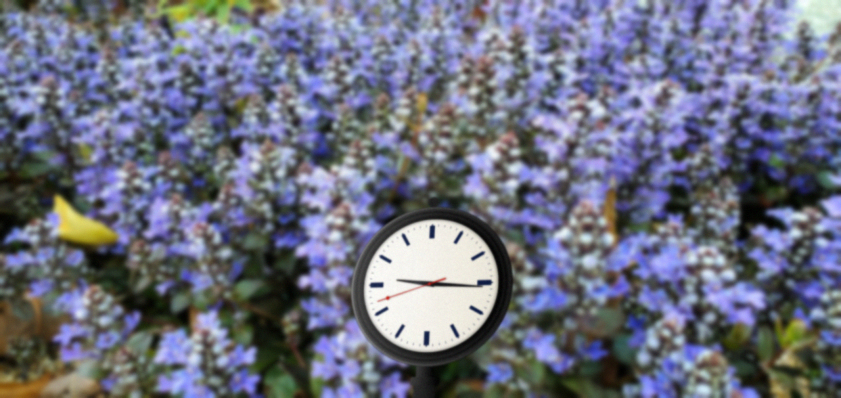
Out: 9:15:42
